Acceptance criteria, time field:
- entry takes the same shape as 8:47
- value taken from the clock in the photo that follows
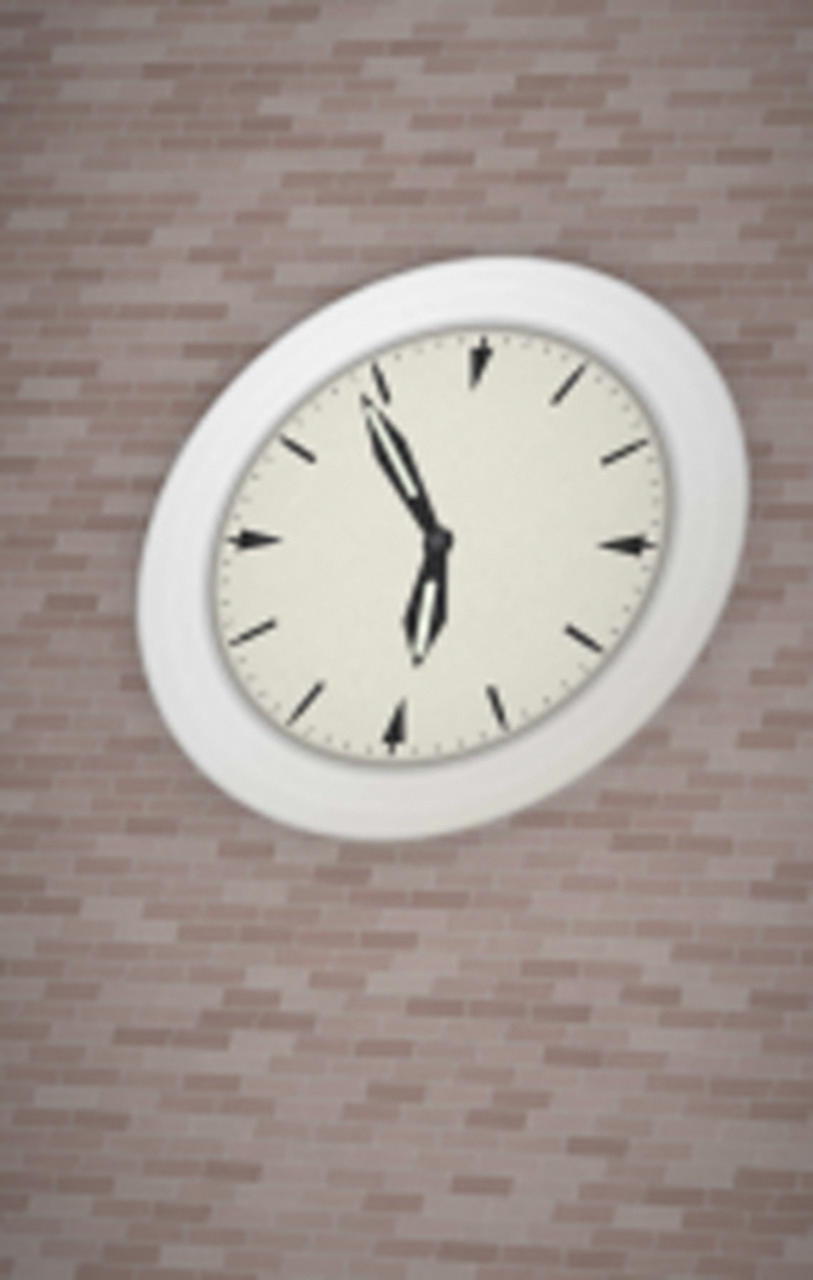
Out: 5:54
